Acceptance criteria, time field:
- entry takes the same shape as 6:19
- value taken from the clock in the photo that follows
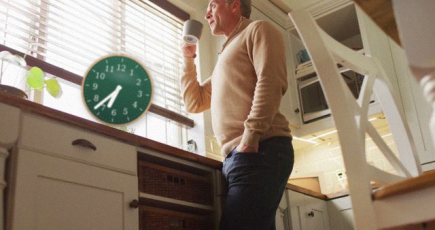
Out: 6:37
